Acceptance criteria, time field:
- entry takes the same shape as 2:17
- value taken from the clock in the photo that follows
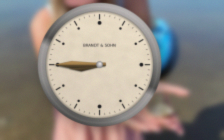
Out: 8:45
